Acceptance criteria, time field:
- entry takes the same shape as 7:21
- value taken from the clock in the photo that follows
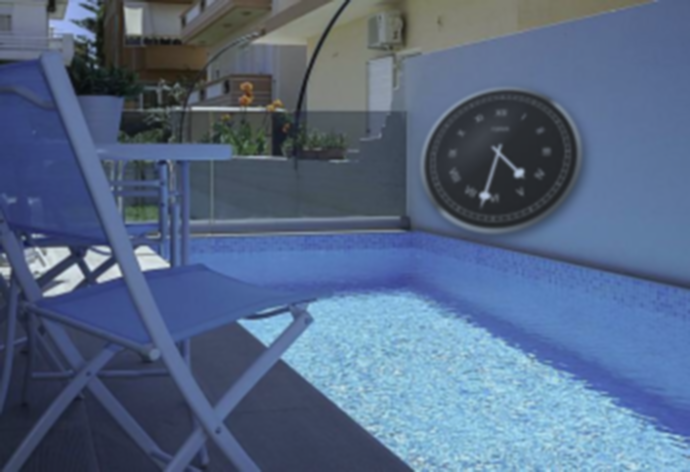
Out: 4:32
